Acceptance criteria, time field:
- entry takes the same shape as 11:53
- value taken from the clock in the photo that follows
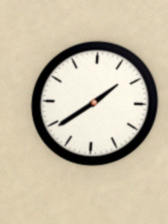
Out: 1:39
